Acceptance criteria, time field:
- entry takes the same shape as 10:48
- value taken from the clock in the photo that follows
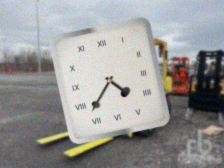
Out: 4:37
